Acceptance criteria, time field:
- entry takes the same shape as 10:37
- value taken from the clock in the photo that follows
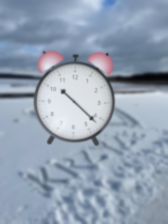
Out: 10:22
